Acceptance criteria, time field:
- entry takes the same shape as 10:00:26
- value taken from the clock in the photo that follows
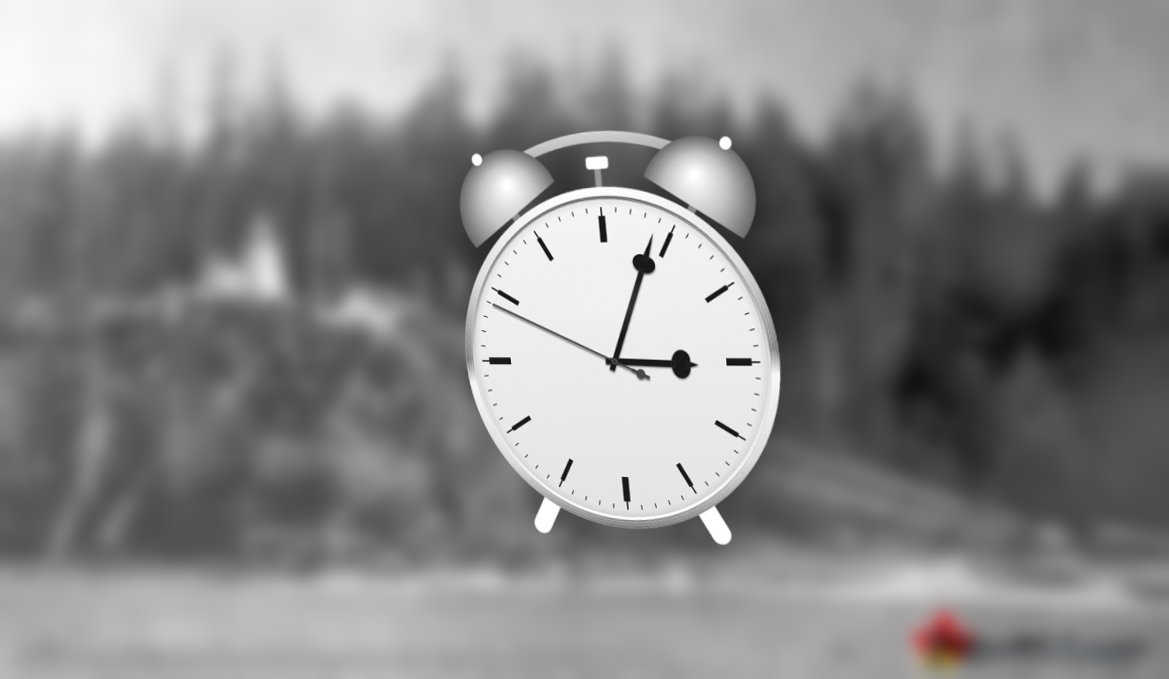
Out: 3:03:49
